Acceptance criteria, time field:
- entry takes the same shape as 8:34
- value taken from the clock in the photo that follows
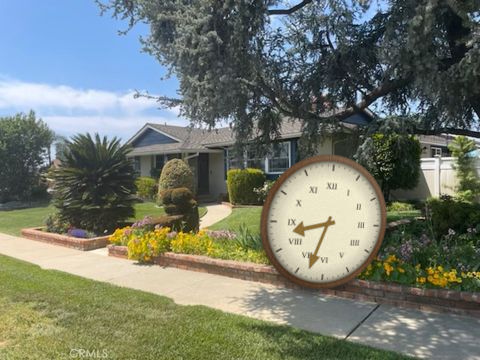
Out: 8:33
